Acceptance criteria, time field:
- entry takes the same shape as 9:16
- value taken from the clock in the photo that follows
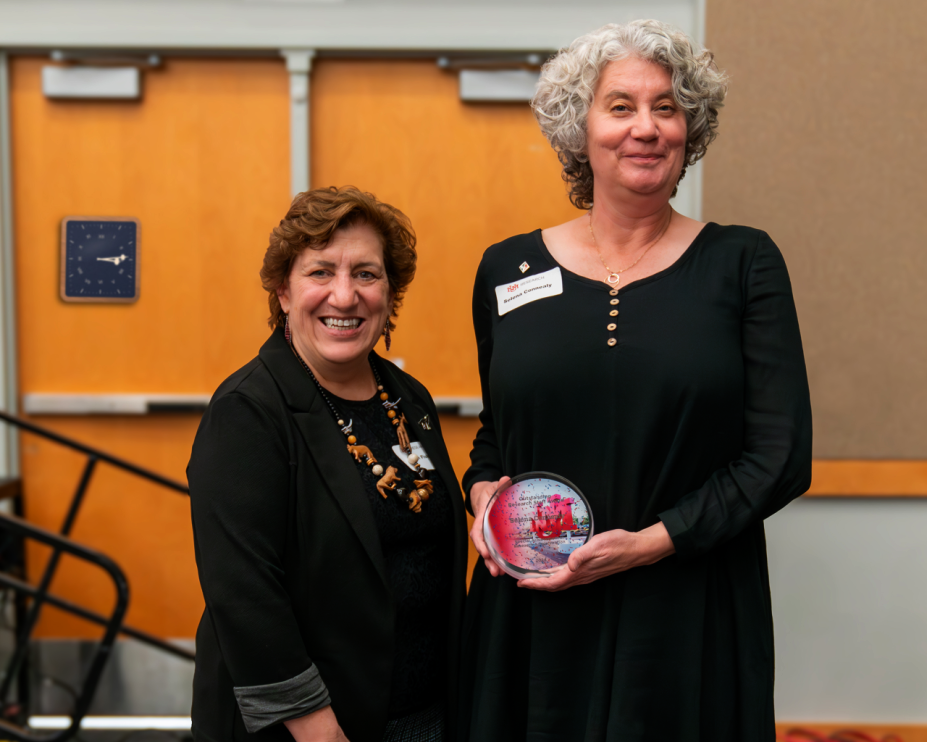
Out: 3:14
